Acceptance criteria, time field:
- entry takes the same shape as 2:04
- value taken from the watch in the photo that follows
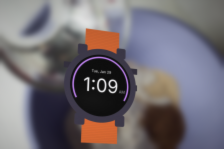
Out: 1:09
